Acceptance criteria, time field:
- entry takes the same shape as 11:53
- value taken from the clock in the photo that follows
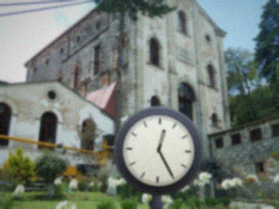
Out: 12:25
